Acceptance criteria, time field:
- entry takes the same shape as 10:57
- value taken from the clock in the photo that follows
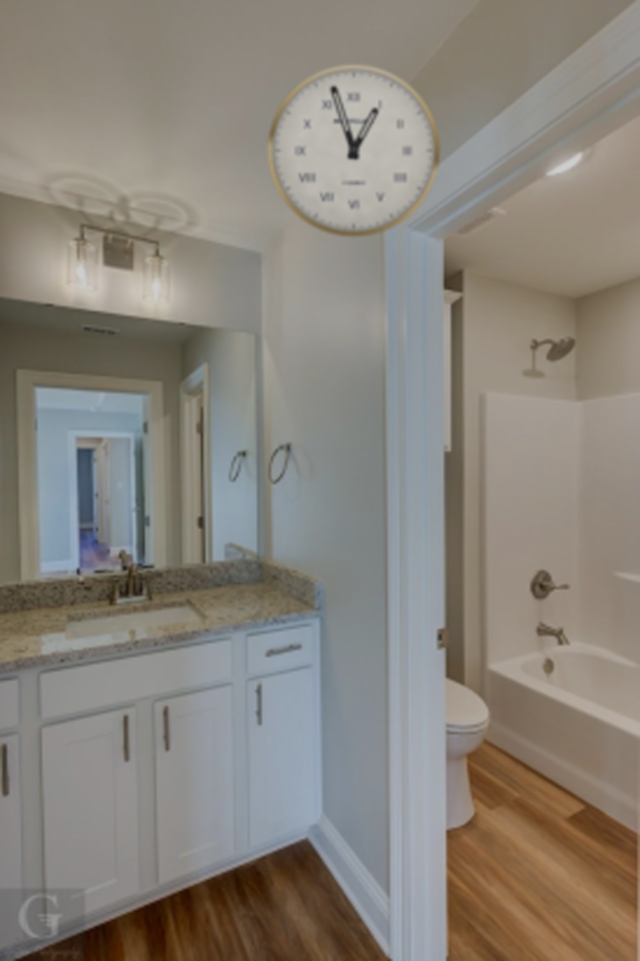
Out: 12:57
